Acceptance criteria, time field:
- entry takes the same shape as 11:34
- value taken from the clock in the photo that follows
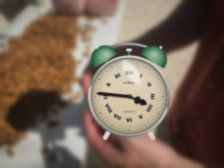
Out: 3:46
